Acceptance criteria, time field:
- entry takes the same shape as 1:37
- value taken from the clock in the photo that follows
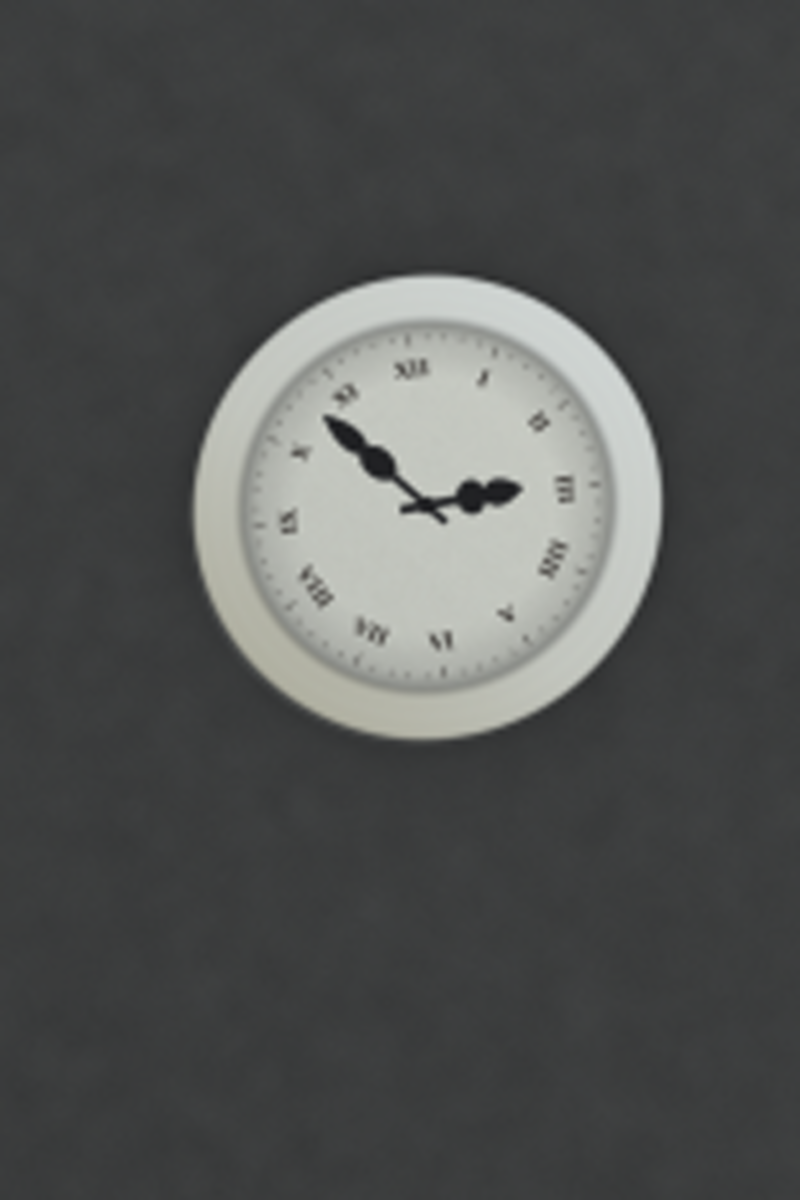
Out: 2:53
